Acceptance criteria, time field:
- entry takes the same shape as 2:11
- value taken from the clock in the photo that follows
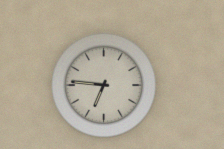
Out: 6:46
